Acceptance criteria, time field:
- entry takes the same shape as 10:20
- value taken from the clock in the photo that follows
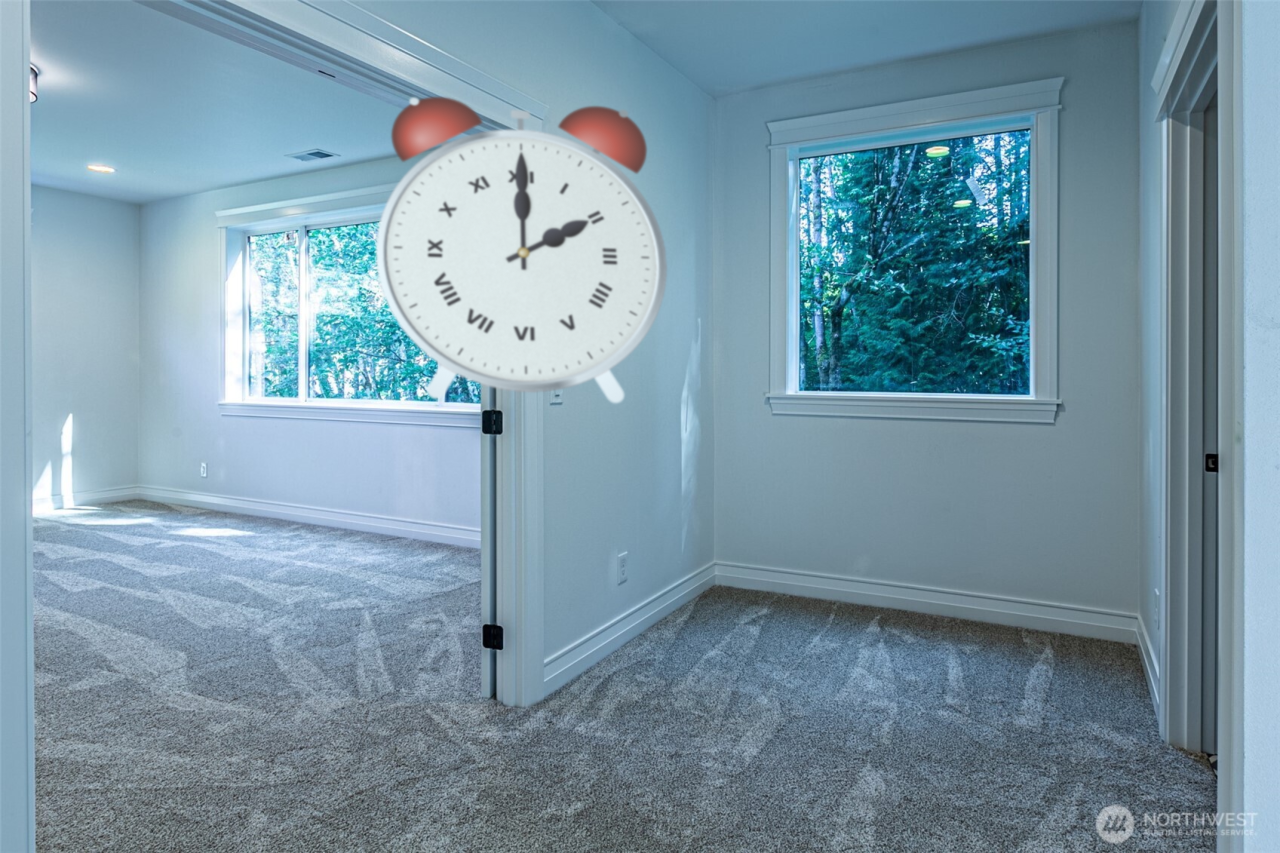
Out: 2:00
